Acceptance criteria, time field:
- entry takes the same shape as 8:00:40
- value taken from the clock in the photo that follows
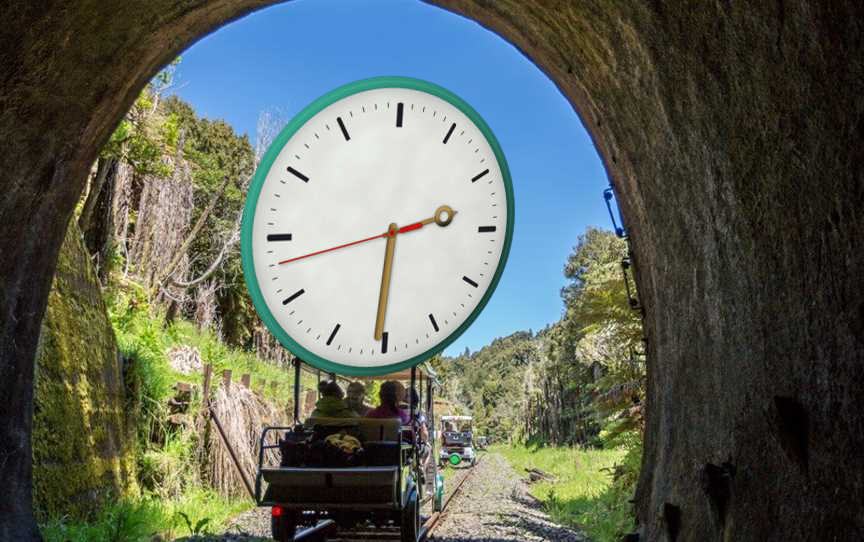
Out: 2:30:43
